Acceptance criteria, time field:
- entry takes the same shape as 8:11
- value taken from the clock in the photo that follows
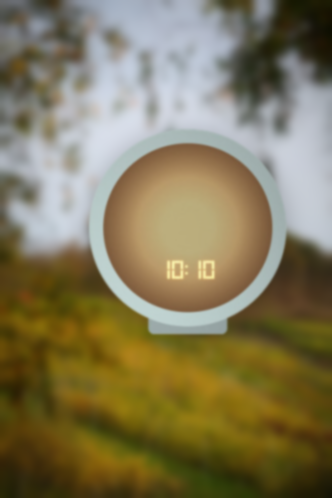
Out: 10:10
